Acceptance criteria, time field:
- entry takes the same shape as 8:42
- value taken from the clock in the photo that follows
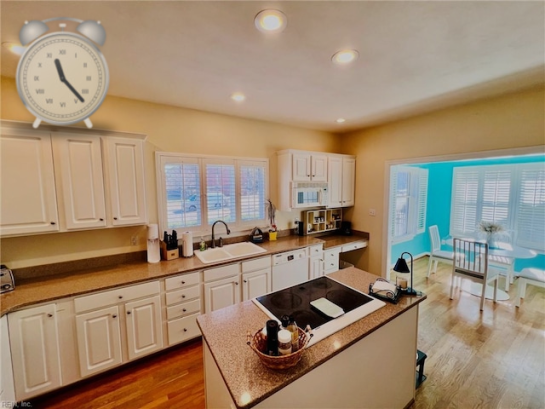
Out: 11:23
